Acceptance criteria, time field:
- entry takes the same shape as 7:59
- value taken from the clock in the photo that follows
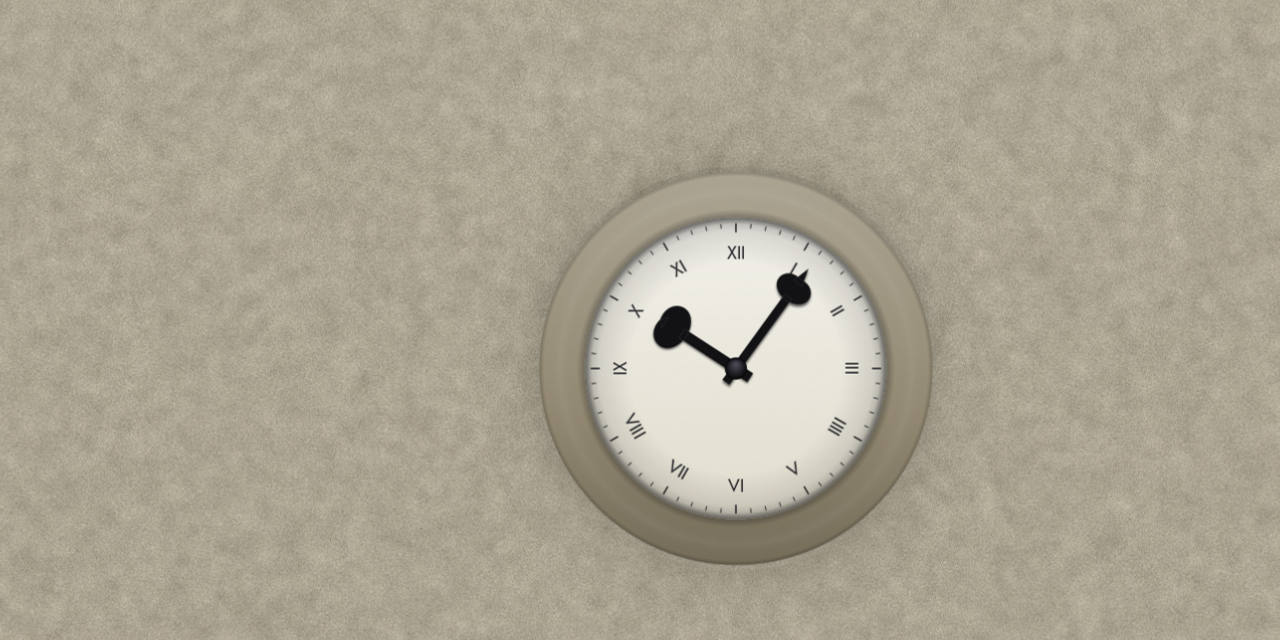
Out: 10:06
